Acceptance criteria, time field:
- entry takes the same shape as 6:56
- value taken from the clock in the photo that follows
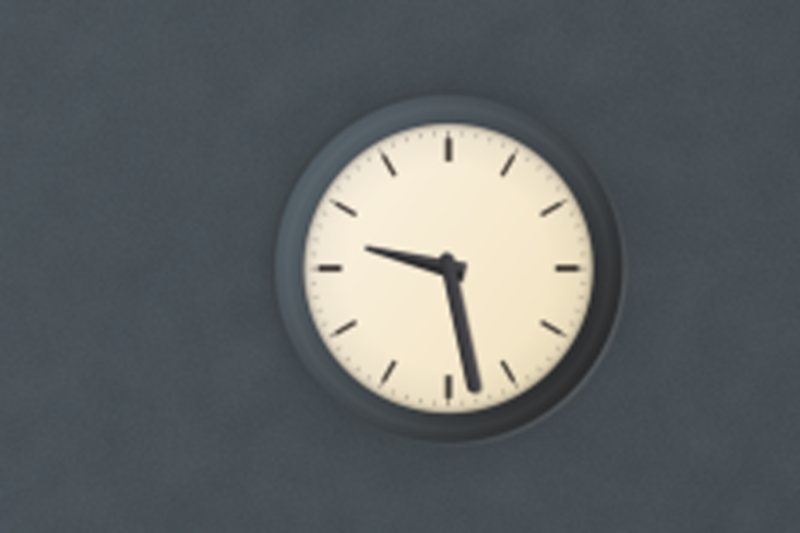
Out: 9:28
